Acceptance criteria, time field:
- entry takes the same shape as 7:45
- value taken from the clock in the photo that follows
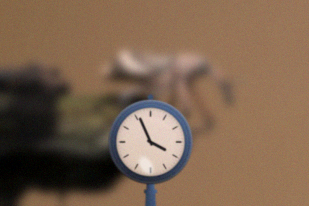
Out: 3:56
